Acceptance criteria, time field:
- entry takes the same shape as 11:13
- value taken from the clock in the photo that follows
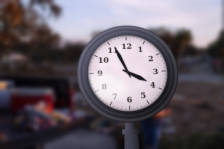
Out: 3:56
